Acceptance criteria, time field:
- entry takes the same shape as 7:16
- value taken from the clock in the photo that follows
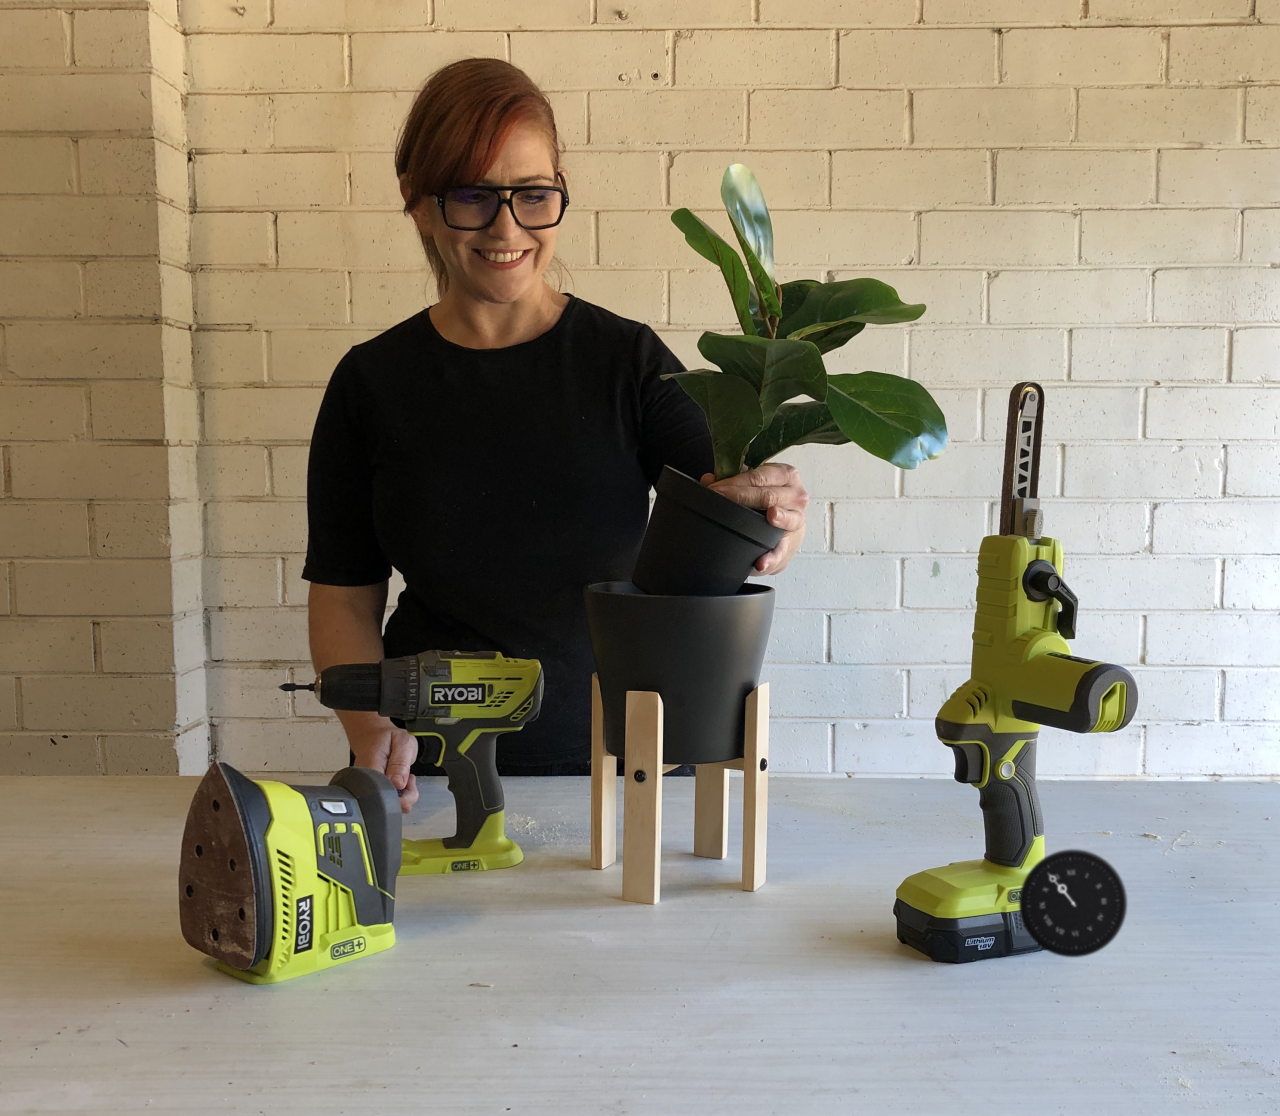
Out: 10:54
